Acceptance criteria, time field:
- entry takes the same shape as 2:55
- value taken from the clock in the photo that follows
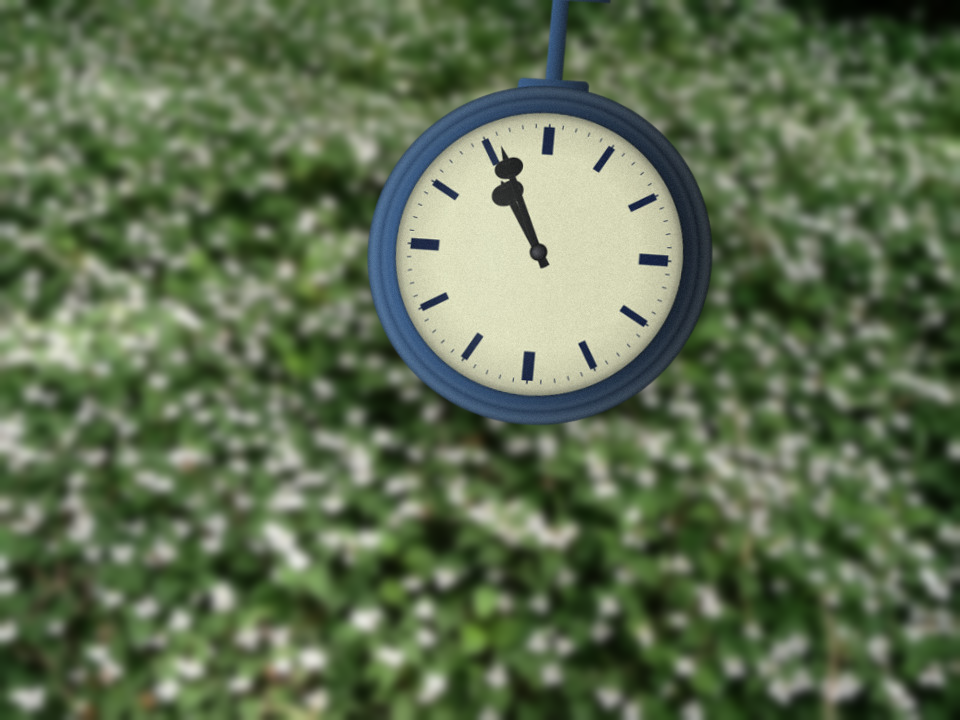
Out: 10:56
